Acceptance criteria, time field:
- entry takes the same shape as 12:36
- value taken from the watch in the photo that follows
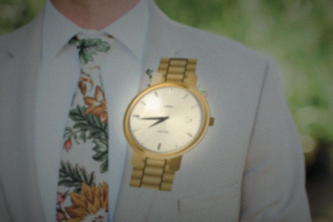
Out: 7:44
